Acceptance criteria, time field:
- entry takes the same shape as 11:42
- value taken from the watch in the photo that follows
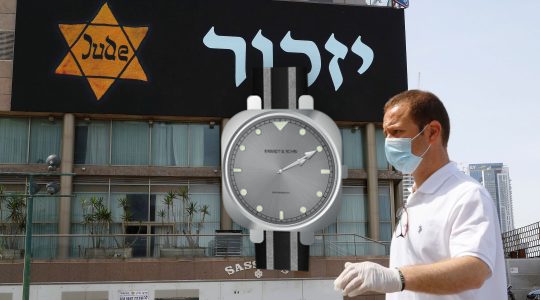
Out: 2:10
